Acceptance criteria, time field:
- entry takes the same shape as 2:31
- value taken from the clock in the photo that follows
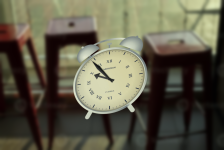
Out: 9:54
